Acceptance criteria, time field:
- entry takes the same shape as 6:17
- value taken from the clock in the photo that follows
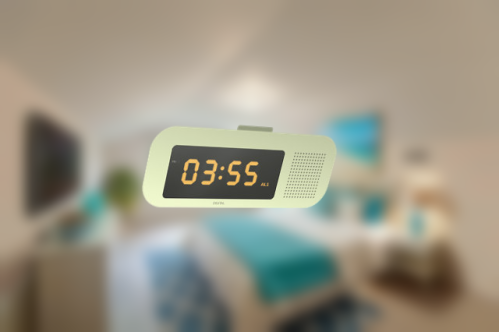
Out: 3:55
